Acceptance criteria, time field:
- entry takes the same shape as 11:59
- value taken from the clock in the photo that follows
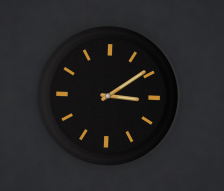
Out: 3:09
